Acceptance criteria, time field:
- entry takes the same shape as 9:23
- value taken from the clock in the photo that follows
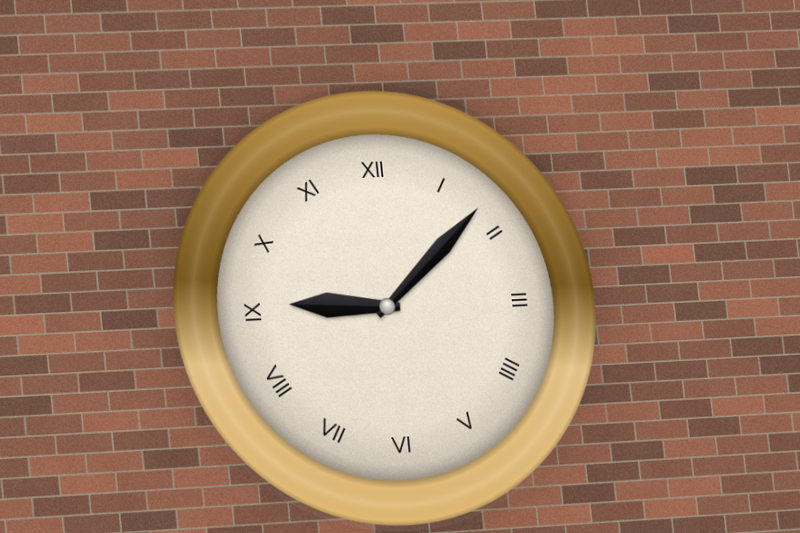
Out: 9:08
